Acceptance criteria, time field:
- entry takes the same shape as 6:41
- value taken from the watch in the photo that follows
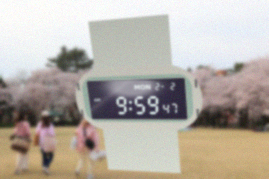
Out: 9:59
